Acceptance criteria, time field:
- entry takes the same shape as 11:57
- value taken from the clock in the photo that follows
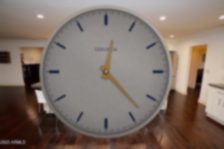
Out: 12:23
